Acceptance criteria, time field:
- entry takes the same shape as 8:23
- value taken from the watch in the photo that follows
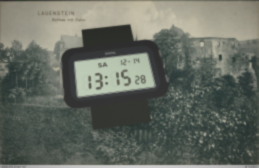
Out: 13:15
